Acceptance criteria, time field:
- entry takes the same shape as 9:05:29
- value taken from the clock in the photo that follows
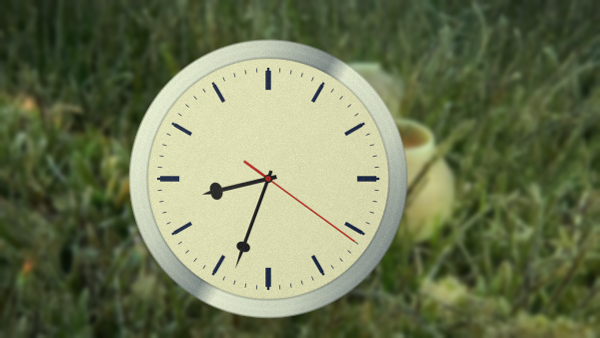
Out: 8:33:21
